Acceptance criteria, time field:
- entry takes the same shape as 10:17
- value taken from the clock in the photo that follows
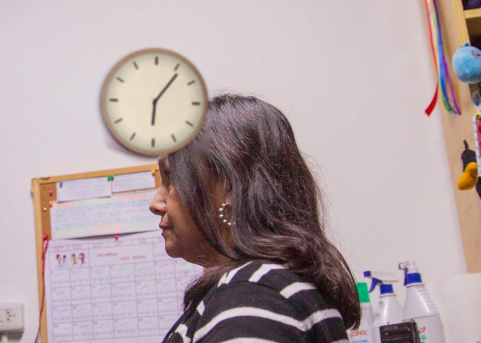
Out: 6:06
